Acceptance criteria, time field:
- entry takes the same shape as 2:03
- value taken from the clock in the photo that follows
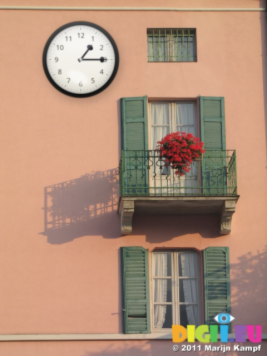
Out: 1:15
